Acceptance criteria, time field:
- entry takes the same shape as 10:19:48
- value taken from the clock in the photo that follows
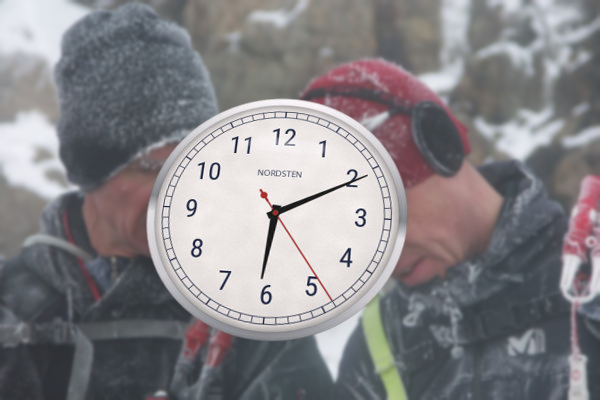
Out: 6:10:24
